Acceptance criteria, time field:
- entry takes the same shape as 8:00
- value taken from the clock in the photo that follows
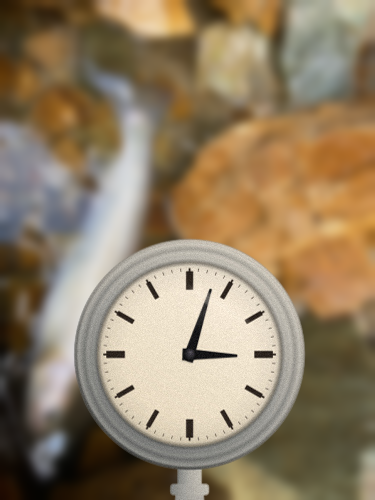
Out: 3:03
